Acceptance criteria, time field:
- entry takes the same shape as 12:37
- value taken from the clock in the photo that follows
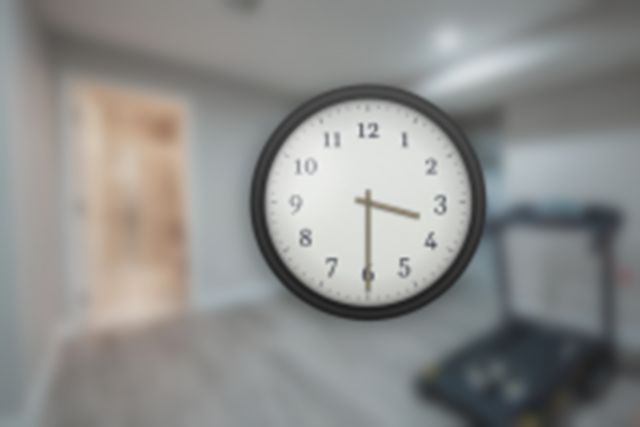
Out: 3:30
